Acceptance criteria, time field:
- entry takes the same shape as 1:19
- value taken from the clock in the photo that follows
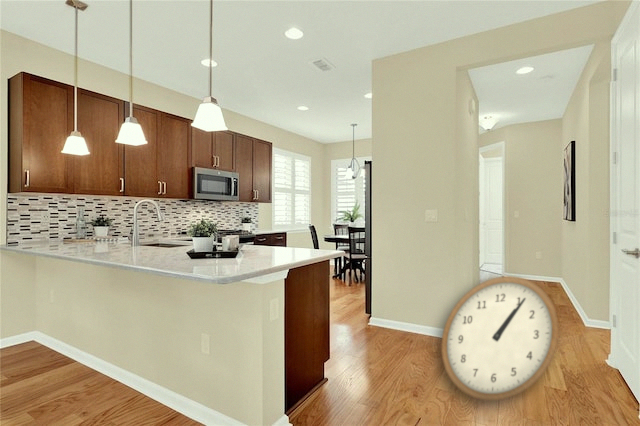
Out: 1:06
